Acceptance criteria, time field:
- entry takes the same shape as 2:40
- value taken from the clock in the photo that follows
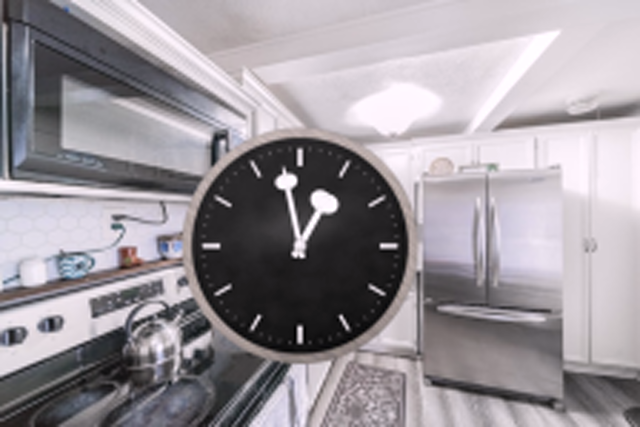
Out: 12:58
